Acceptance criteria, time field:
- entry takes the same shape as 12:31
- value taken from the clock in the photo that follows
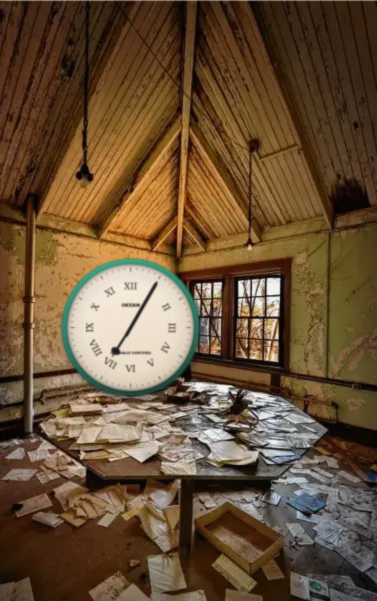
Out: 7:05
